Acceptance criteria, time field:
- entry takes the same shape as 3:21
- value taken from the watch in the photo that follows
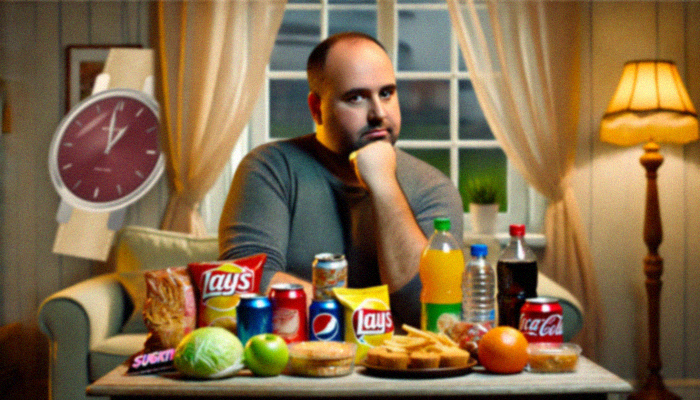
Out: 12:59
